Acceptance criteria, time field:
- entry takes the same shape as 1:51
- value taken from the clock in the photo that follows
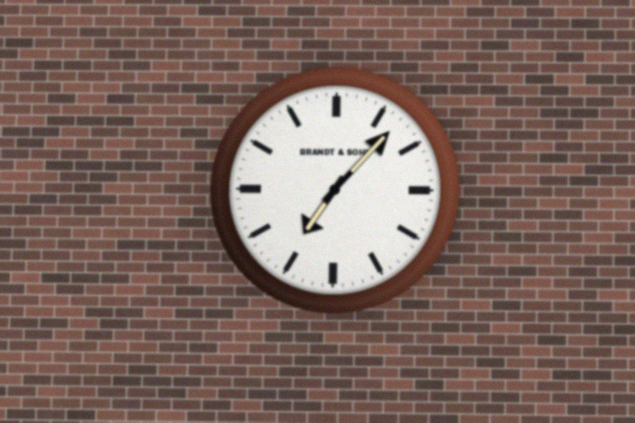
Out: 7:07
